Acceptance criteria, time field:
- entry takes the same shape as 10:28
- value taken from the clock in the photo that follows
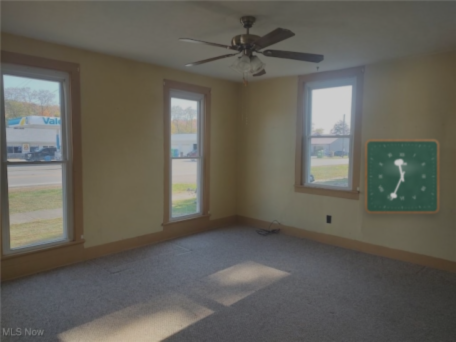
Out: 11:34
